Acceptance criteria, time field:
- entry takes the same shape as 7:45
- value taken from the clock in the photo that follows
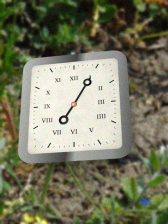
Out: 7:05
